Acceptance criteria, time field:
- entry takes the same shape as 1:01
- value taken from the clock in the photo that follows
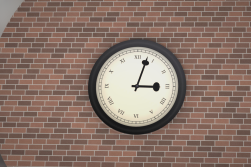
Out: 3:03
